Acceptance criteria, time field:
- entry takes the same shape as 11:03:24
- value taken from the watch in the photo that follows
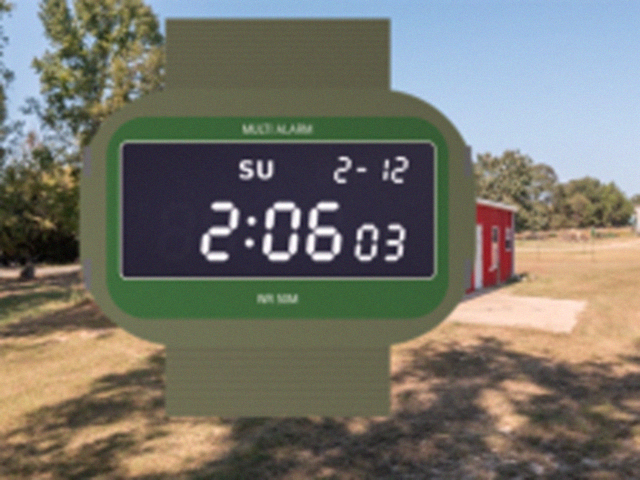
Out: 2:06:03
